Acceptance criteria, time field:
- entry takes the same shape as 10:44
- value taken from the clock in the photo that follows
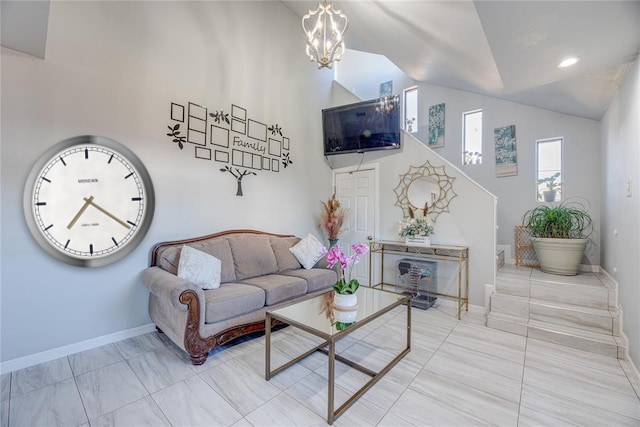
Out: 7:21
